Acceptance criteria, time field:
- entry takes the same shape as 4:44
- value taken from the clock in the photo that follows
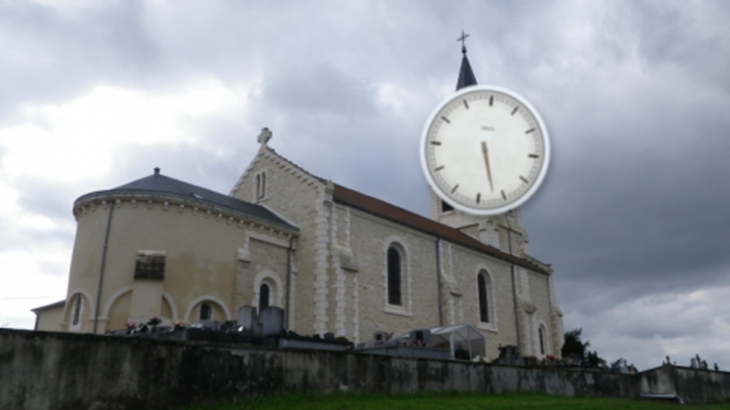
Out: 5:27
